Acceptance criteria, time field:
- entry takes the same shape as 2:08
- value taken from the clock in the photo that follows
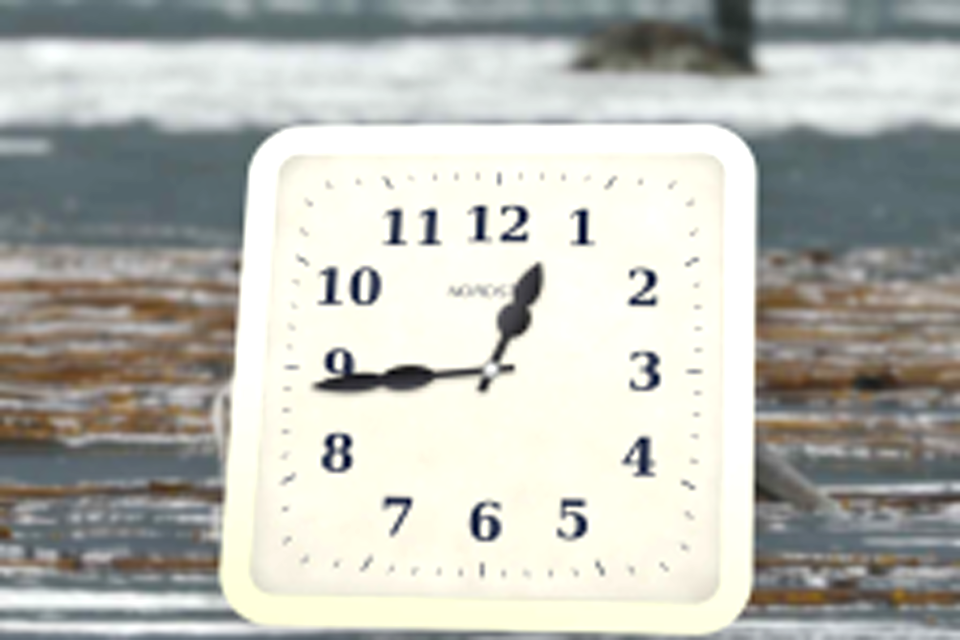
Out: 12:44
